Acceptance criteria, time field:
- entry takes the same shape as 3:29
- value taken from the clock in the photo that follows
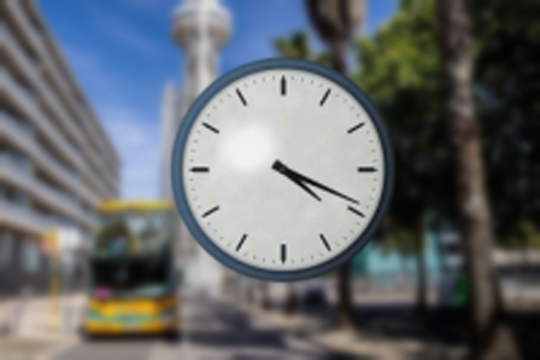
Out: 4:19
